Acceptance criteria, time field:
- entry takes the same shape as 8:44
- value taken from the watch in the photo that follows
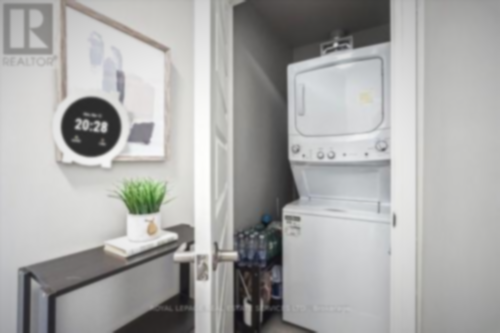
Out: 20:28
